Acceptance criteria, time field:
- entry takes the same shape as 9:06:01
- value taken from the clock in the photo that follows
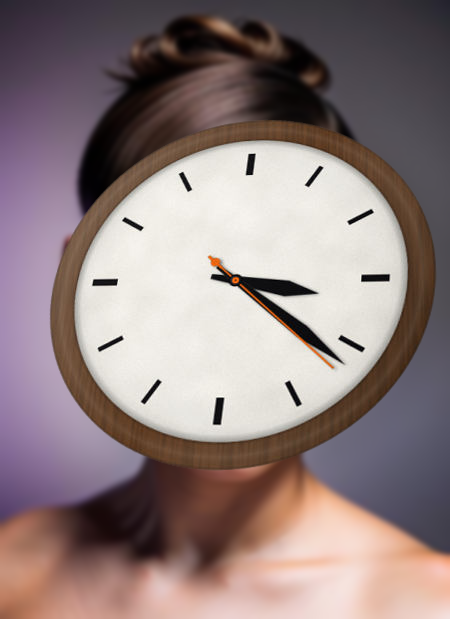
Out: 3:21:22
